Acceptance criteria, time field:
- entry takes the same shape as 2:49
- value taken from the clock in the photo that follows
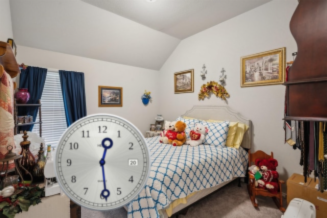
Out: 12:29
